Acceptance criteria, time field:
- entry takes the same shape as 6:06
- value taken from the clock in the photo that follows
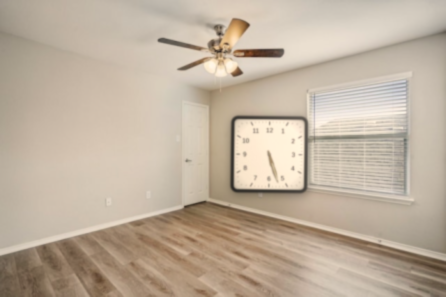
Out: 5:27
